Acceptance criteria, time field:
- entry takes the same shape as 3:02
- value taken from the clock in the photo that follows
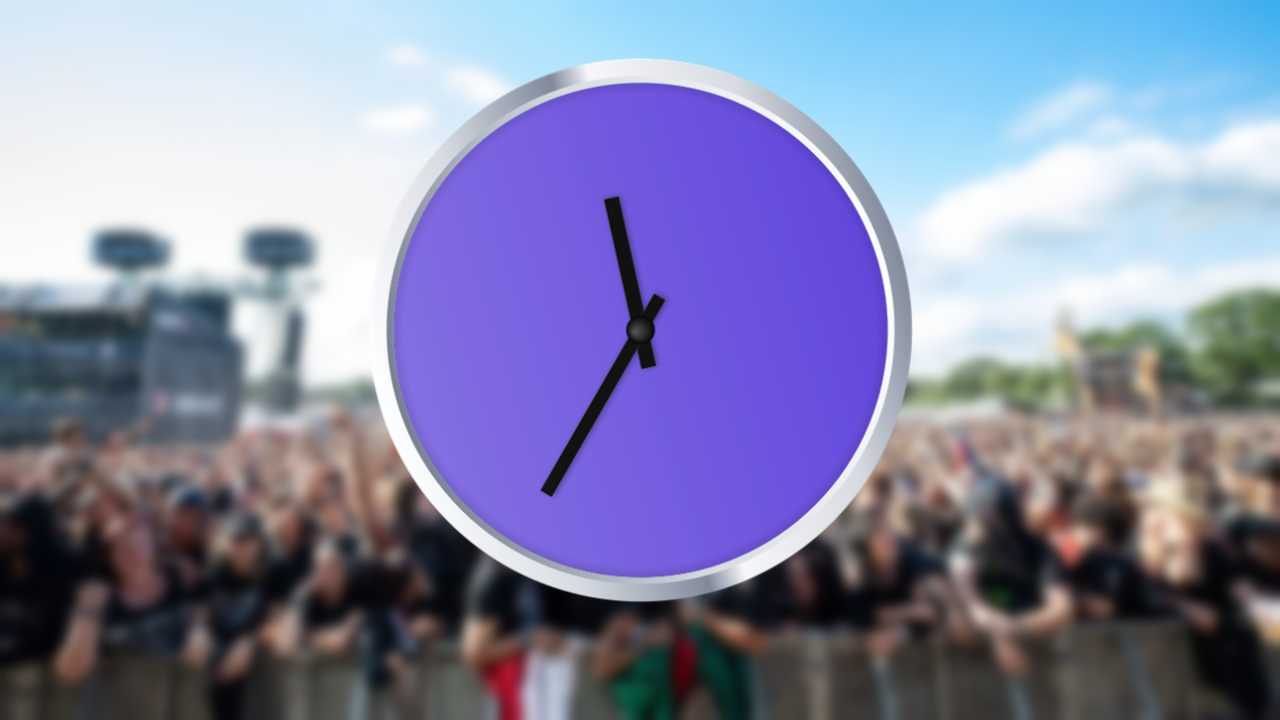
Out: 11:35
